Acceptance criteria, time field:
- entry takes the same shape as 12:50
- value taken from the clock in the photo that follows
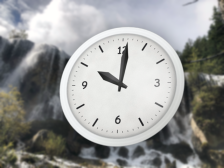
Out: 10:01
